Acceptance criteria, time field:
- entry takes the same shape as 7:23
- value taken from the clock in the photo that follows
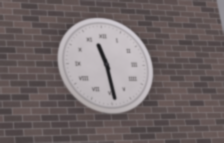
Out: 11:29
